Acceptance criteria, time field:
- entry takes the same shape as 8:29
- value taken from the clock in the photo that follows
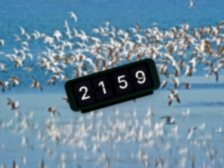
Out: 21:59
